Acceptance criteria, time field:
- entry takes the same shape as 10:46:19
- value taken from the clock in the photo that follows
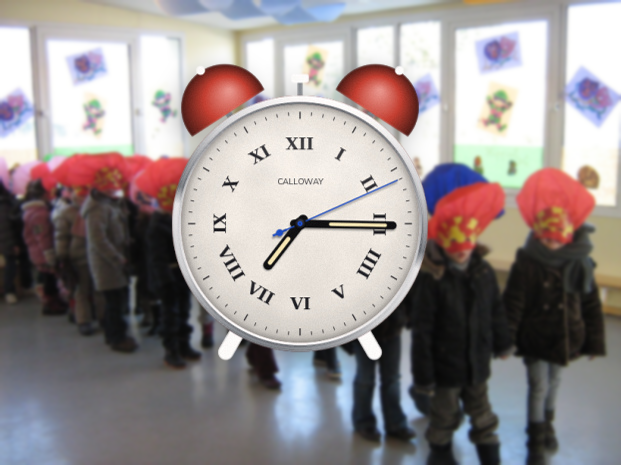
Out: 7:15:11
